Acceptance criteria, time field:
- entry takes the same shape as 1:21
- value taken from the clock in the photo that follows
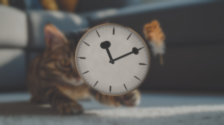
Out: 11:10
